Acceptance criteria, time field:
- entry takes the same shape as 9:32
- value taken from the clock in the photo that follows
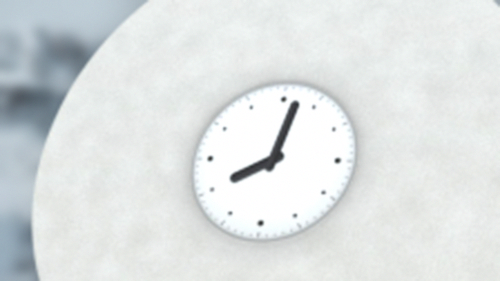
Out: 8:02
